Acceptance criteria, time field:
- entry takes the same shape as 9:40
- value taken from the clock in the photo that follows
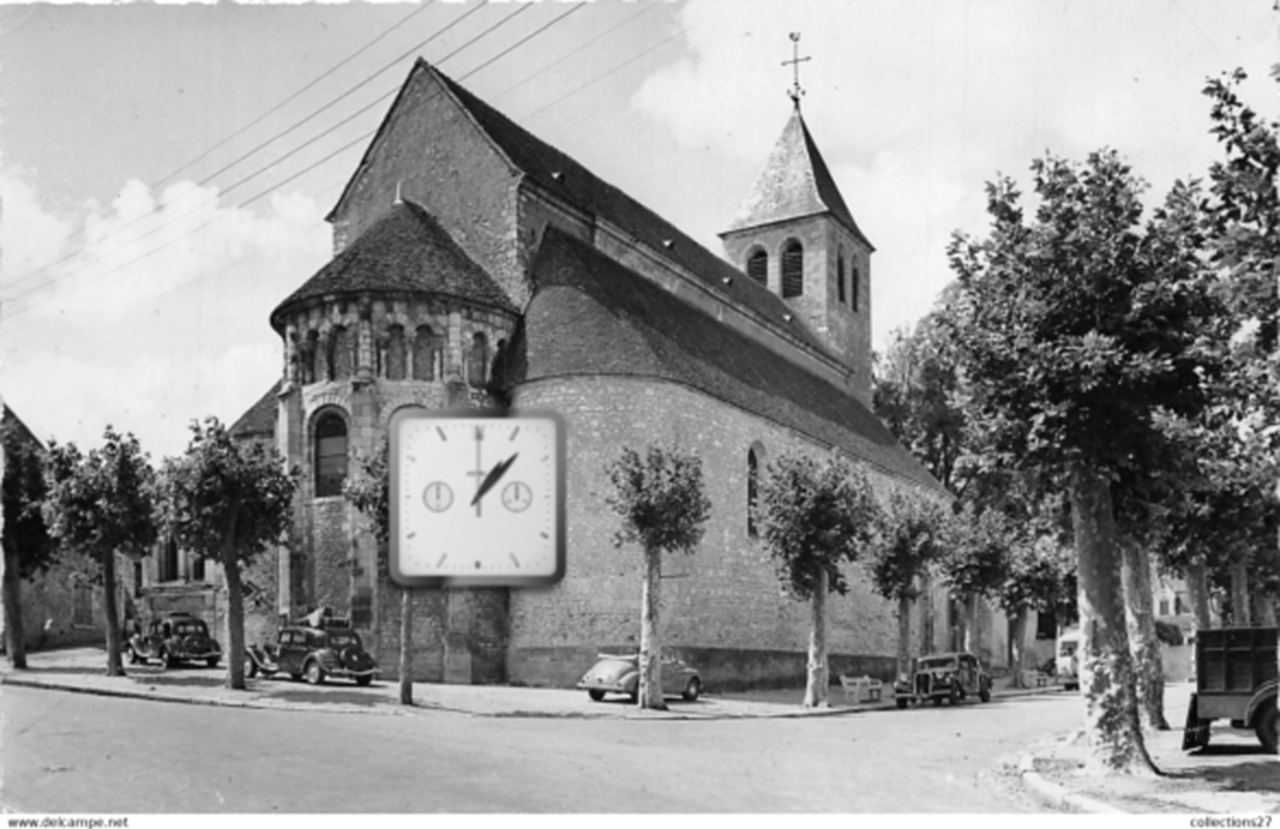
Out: 1:07
